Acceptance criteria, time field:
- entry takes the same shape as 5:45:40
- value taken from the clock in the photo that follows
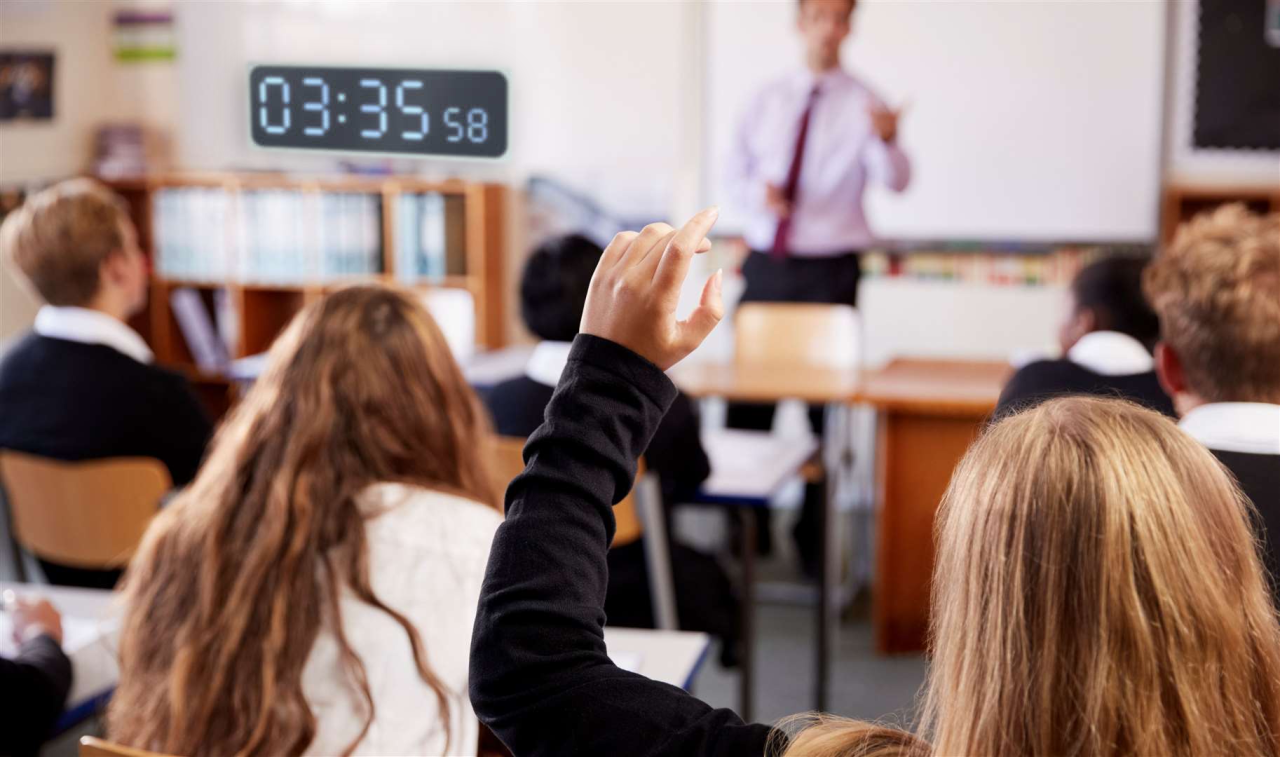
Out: 3:35:58
